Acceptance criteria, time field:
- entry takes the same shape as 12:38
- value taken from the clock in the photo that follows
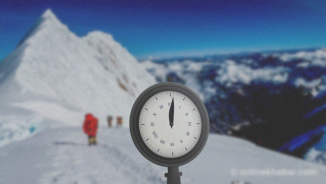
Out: 12:01
